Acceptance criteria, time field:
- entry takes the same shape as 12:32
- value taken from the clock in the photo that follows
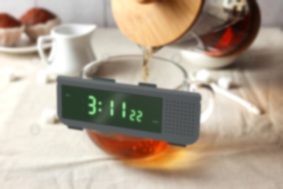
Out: 3:11
